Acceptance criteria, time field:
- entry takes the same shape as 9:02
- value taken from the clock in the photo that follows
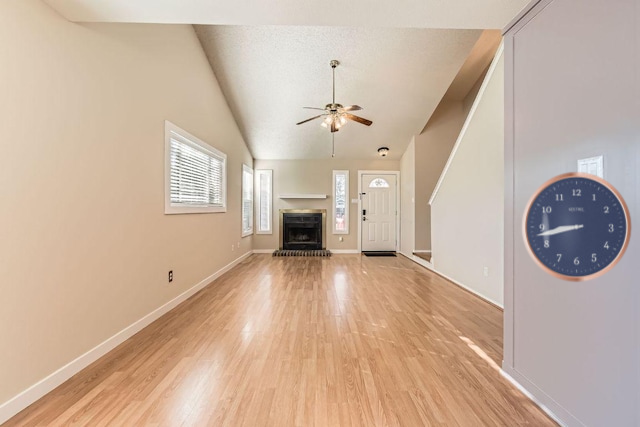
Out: 8:43
